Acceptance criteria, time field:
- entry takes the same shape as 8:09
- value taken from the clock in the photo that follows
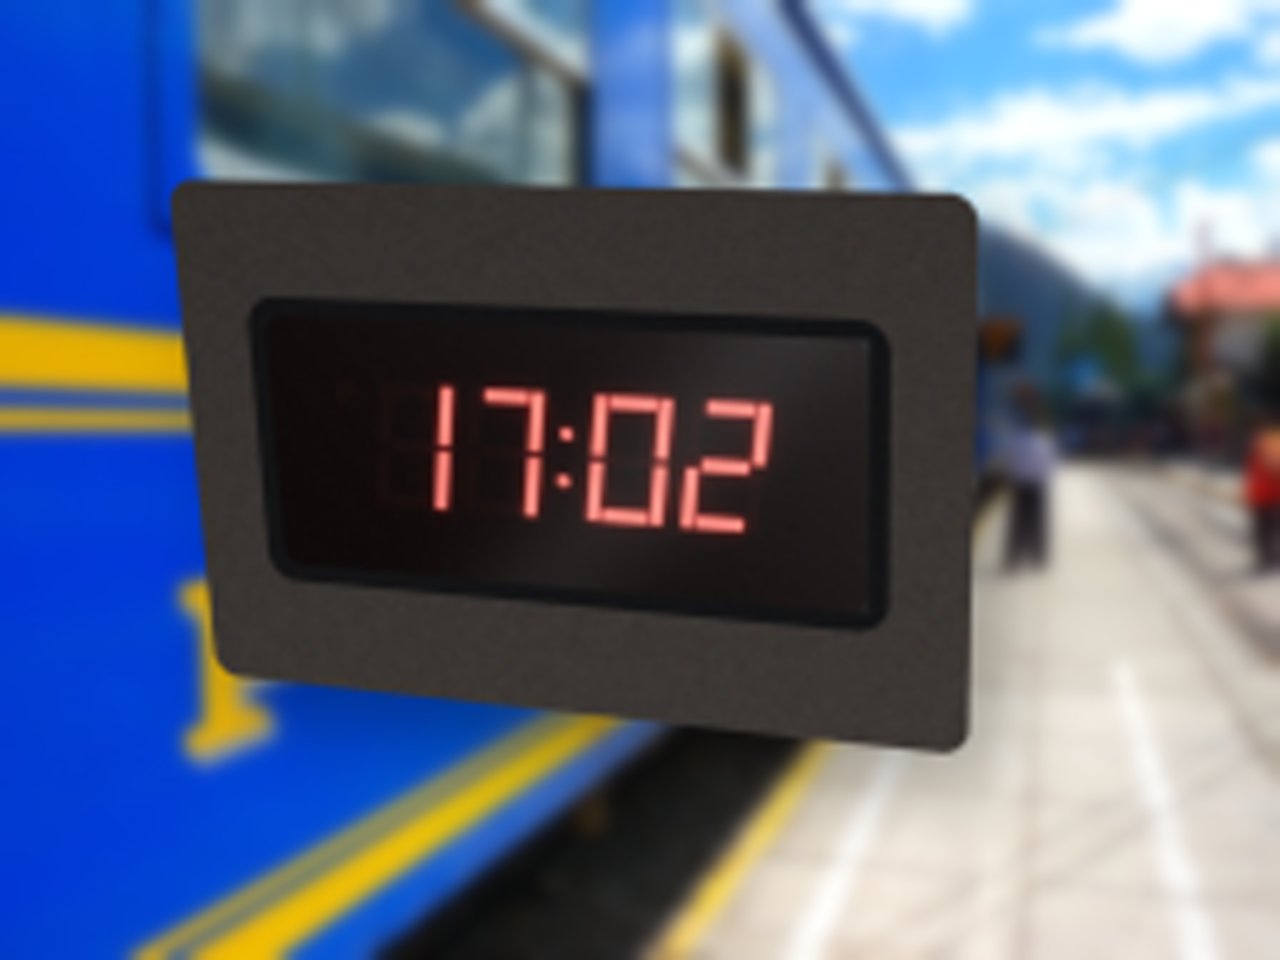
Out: 17:02
